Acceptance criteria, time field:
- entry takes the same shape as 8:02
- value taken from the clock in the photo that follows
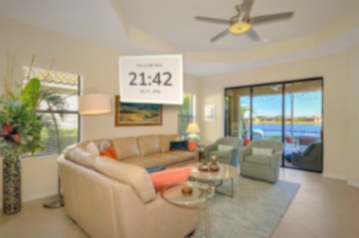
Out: 21:42
